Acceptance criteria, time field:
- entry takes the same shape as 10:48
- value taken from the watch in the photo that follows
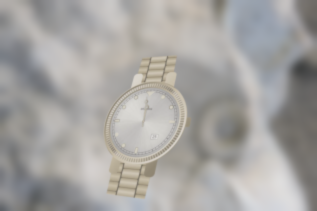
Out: 11:59
